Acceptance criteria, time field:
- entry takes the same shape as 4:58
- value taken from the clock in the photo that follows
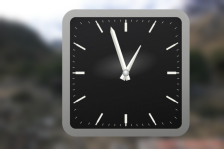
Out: 12:57
